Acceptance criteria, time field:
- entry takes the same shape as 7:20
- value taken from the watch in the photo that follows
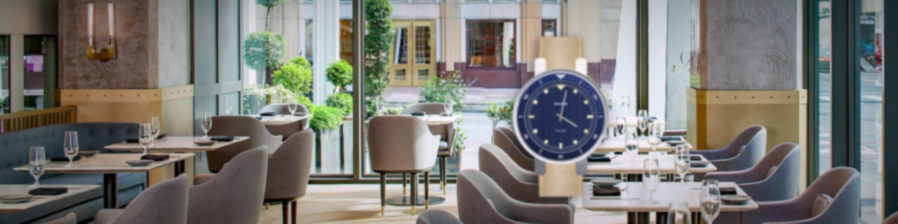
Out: 4:02
